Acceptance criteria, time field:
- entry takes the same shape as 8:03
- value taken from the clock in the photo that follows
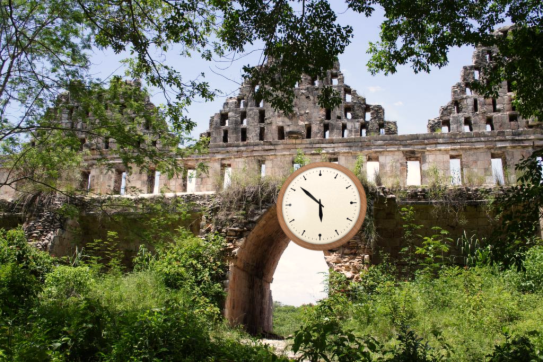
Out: 5:52
